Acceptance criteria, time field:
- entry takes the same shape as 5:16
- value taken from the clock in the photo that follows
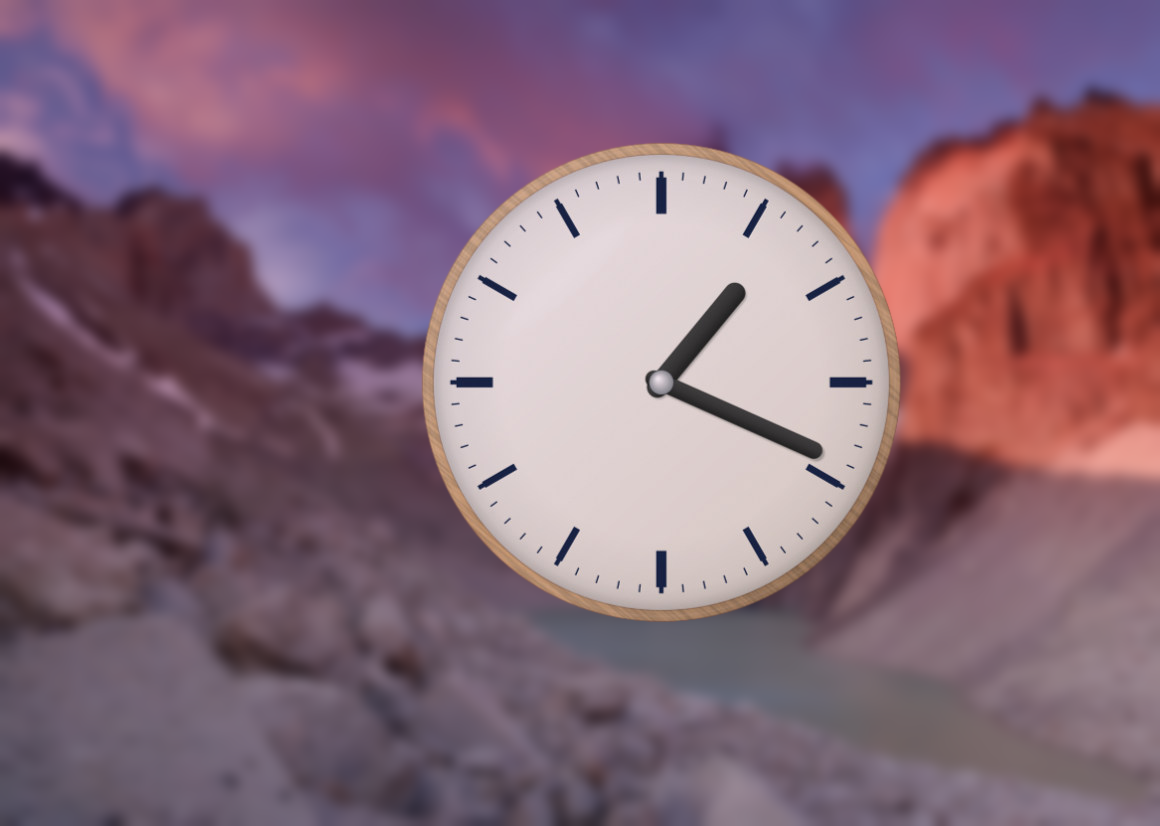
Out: 1:19
